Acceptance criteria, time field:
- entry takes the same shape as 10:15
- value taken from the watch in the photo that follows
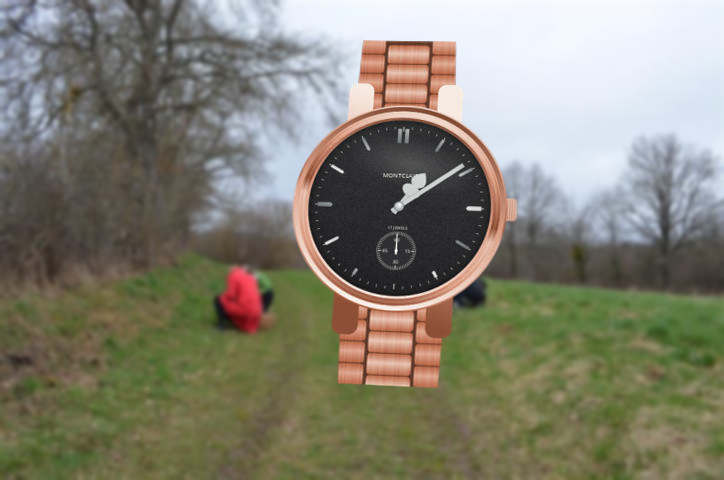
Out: 1:09
